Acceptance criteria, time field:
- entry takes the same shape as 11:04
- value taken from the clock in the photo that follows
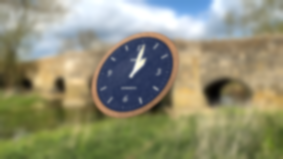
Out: 1:01
